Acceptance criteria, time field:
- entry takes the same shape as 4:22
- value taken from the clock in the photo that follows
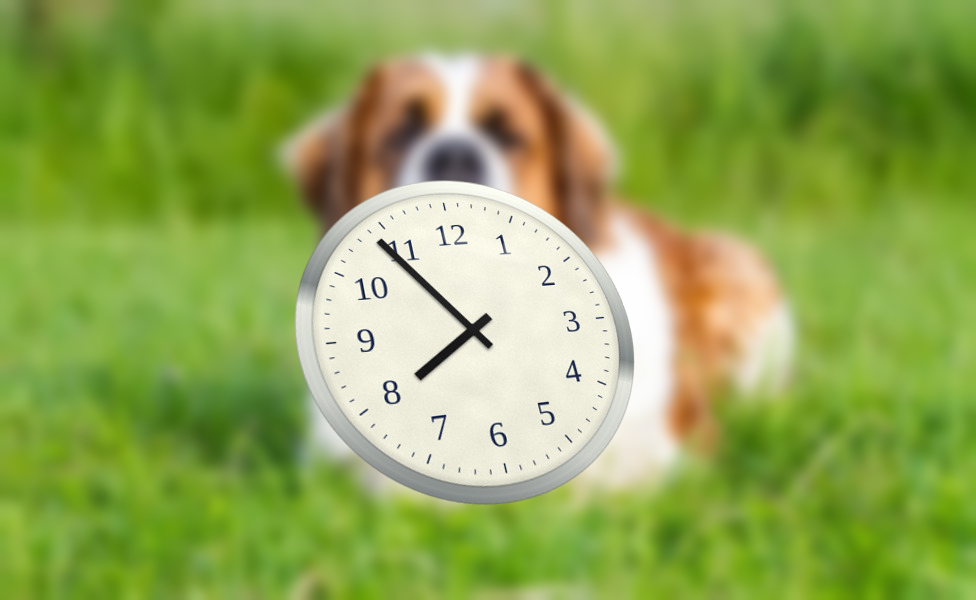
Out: 7:54
